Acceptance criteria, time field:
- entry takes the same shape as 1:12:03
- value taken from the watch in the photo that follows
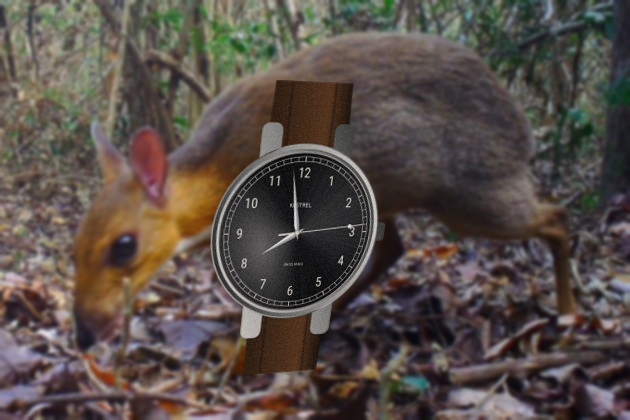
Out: 7:58:14
